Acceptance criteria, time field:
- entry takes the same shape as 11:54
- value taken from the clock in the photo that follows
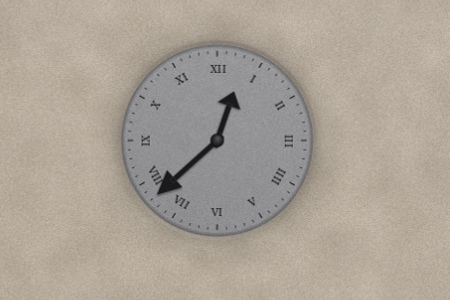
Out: 12:38
